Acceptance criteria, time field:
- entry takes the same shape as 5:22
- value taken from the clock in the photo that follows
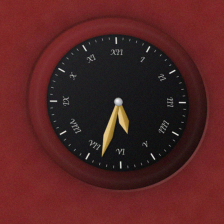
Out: 5:33
